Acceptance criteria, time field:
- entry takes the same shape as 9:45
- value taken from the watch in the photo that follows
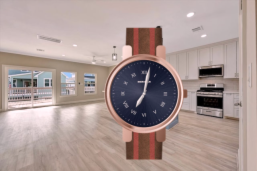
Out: 7:02
